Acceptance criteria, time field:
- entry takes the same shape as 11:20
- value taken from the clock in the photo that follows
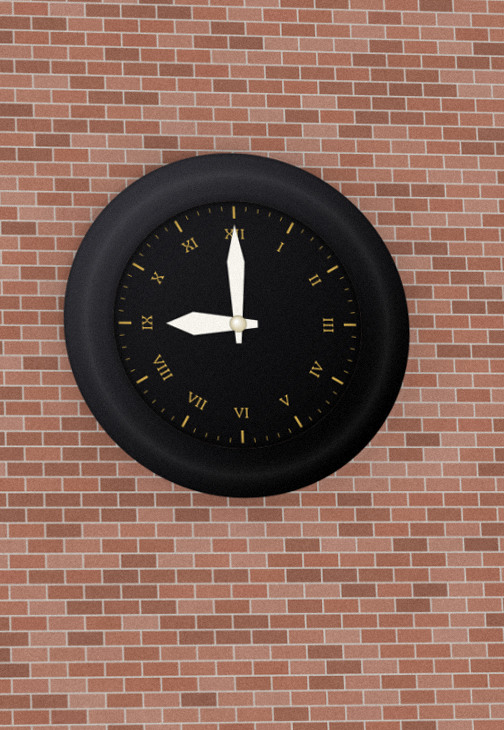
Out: 9:00
